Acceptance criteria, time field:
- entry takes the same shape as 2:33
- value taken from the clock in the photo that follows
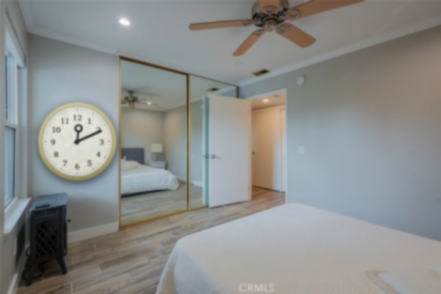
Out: 12:11
